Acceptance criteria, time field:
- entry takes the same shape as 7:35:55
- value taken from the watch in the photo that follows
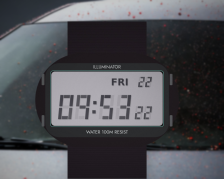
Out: 9:53:22
